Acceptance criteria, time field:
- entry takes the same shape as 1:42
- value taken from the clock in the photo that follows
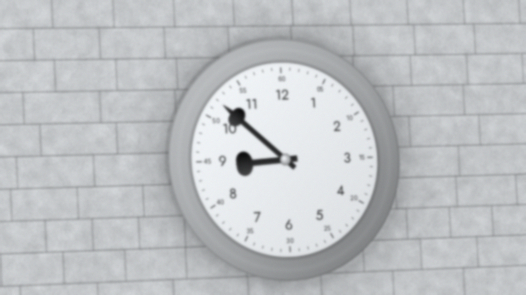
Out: 8:52
